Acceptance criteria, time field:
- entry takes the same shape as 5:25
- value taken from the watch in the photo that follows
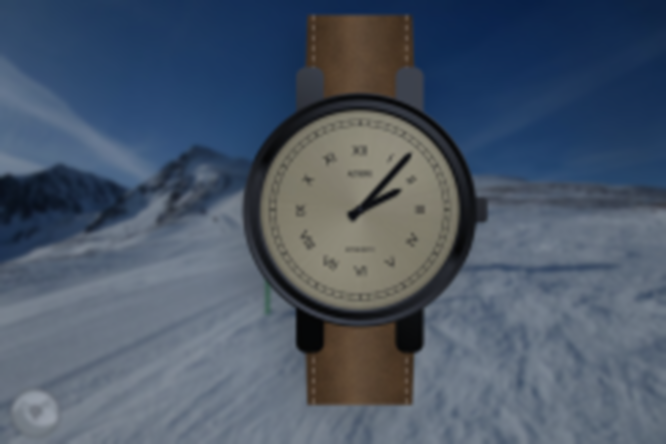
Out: 2:07
